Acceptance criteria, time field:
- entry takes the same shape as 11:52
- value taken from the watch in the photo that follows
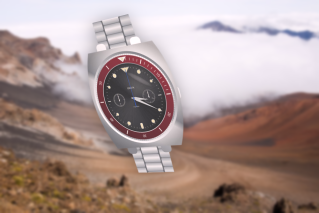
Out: 3:20
